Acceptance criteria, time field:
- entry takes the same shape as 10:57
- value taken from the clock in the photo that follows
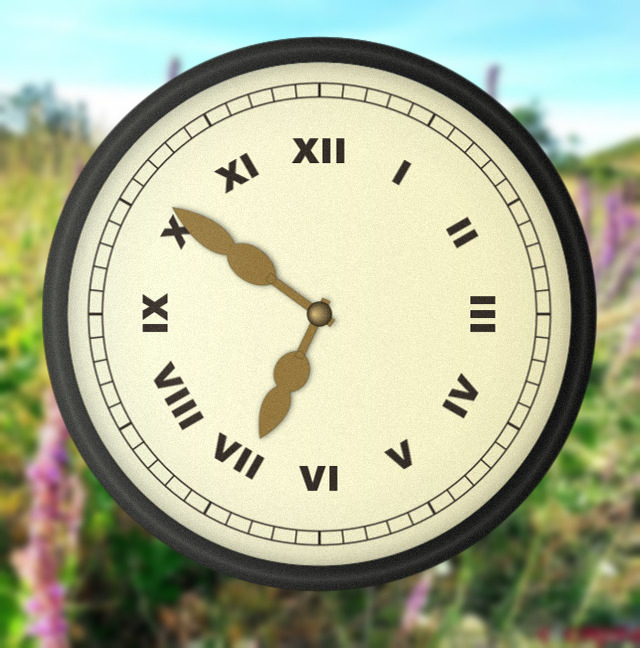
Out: 6:51
